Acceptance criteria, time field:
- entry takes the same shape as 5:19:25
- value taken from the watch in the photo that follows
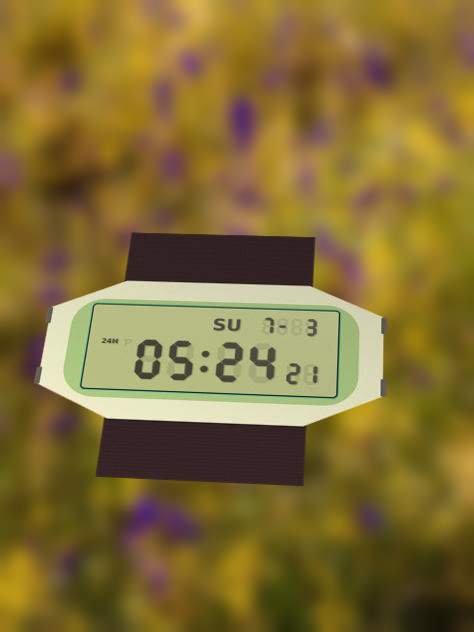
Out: 5:24:21
